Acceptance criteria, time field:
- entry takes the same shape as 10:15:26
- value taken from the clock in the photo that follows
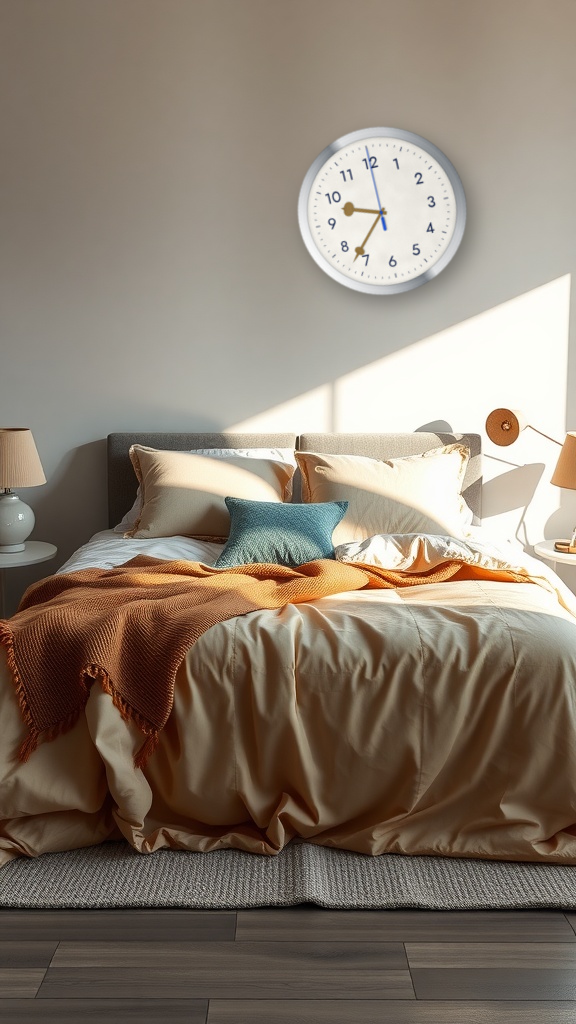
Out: 9:37:00
